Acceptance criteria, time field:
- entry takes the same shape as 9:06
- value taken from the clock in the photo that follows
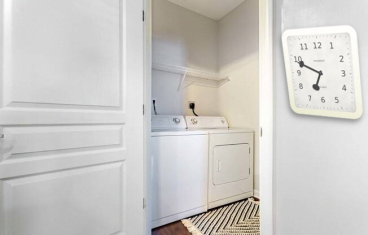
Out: 6:49
